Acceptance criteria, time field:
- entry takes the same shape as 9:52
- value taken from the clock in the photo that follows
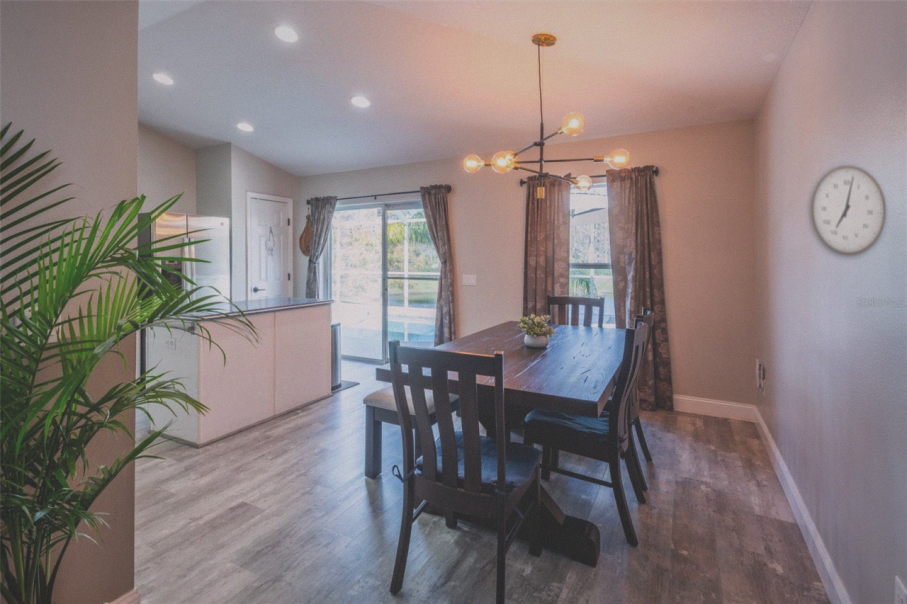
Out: 7:02
